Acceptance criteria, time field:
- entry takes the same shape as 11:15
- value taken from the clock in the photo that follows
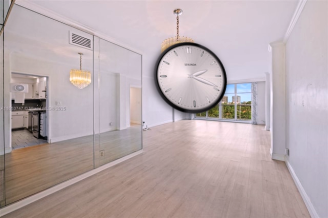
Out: 2:19
